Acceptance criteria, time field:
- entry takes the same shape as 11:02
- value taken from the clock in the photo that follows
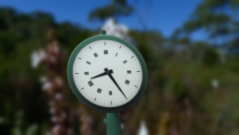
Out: 8:25
